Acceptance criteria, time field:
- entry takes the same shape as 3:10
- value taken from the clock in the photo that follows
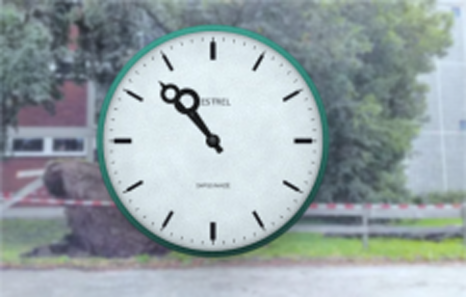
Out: 10:53
